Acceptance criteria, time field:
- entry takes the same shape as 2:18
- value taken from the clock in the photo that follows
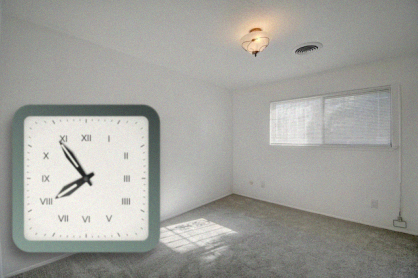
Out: 7:54
